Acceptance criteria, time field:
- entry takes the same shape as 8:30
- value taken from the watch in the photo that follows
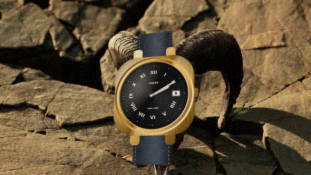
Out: 2:10
